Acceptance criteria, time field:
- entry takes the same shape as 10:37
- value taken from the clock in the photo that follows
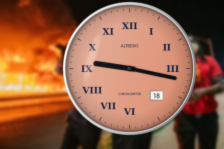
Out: 9:17
